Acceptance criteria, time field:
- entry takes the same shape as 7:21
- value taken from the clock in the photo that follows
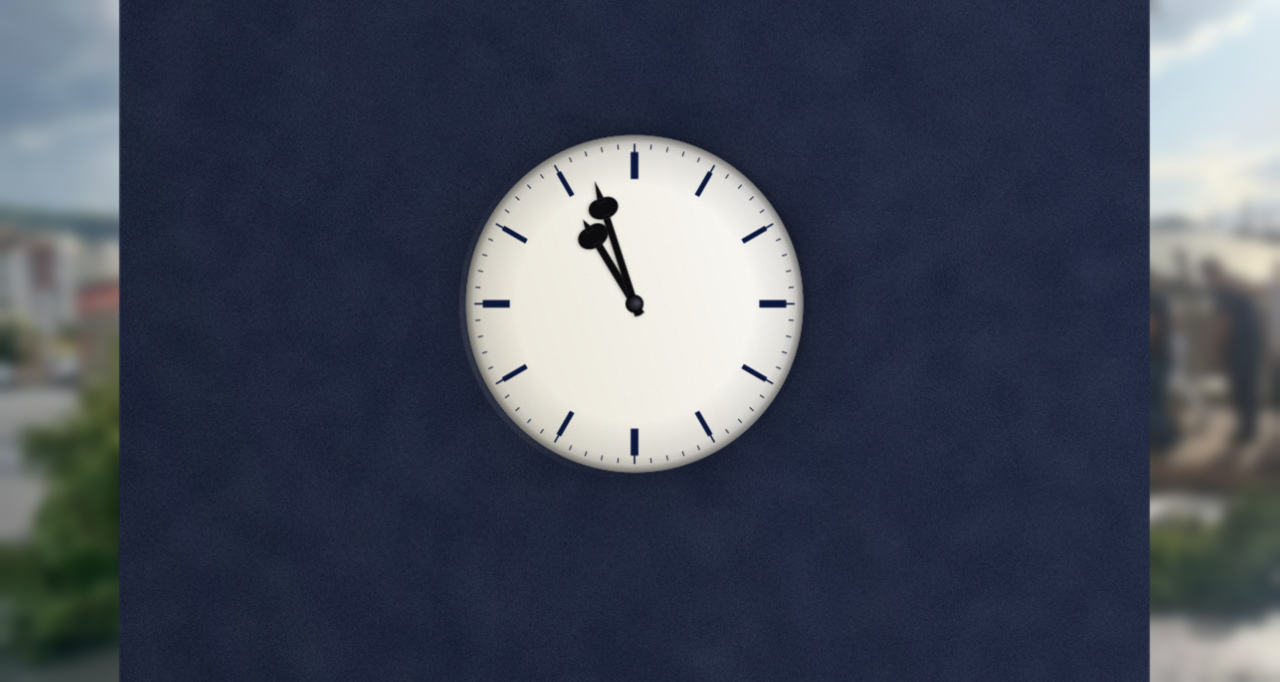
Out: 10:57
